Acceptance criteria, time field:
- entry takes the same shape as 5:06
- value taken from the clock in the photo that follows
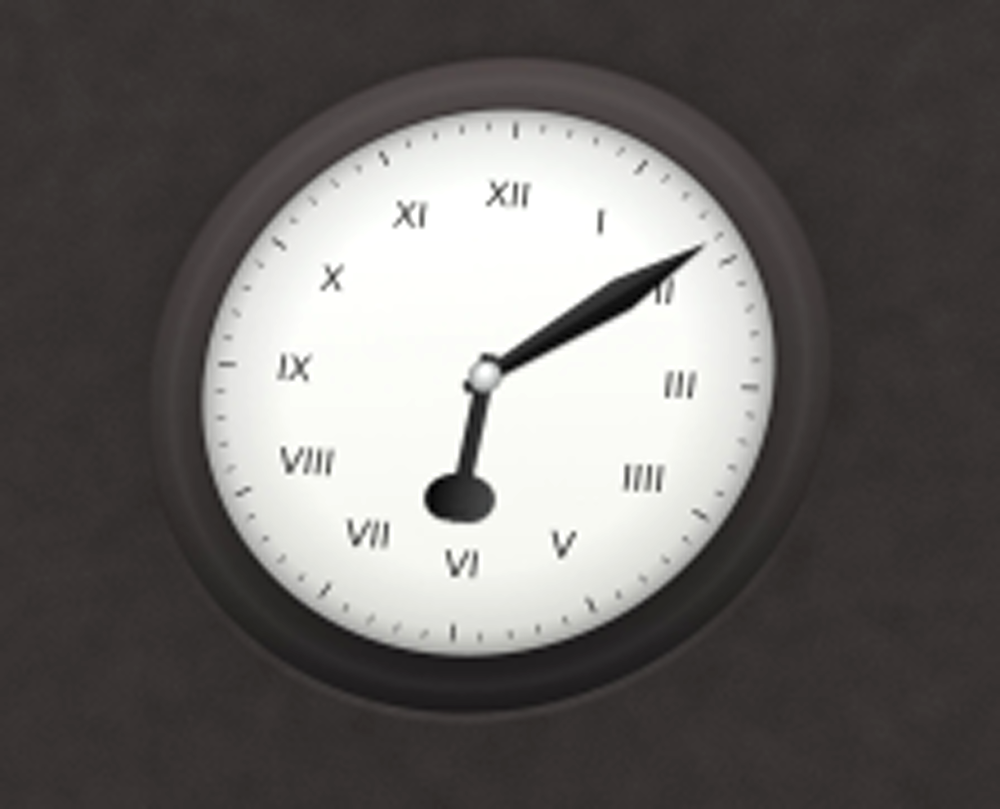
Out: 6:09
